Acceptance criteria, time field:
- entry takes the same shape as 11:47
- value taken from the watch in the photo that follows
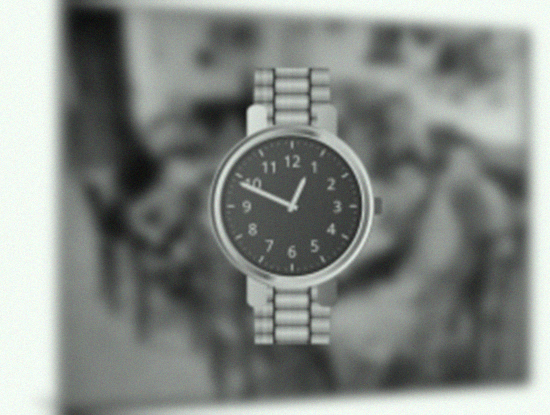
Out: 12:49
